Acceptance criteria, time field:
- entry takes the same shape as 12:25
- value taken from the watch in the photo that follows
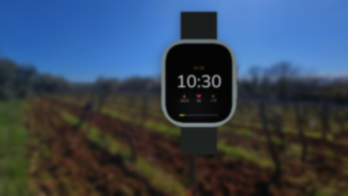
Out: 10:30
